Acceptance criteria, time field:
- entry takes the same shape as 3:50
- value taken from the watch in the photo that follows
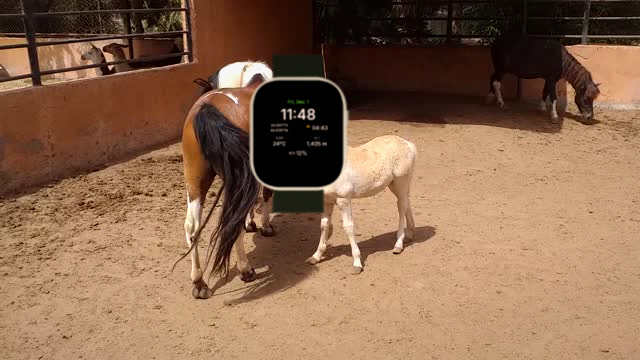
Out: 11:48
